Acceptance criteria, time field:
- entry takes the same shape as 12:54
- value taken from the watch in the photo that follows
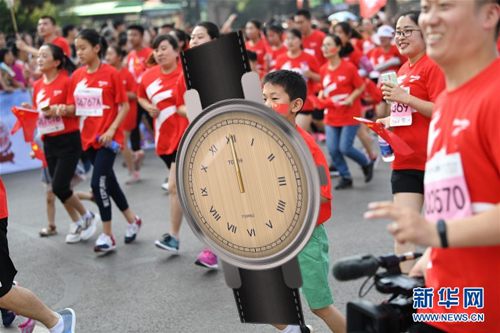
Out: 12:00
